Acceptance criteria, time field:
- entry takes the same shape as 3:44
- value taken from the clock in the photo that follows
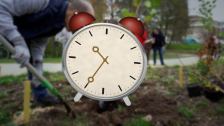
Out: 10:35
